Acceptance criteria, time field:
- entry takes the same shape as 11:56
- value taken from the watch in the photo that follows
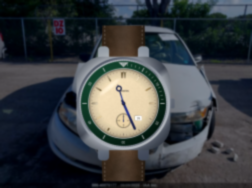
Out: 11:26
